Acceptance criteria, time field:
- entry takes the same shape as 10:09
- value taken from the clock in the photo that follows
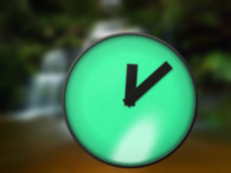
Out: 12:08
